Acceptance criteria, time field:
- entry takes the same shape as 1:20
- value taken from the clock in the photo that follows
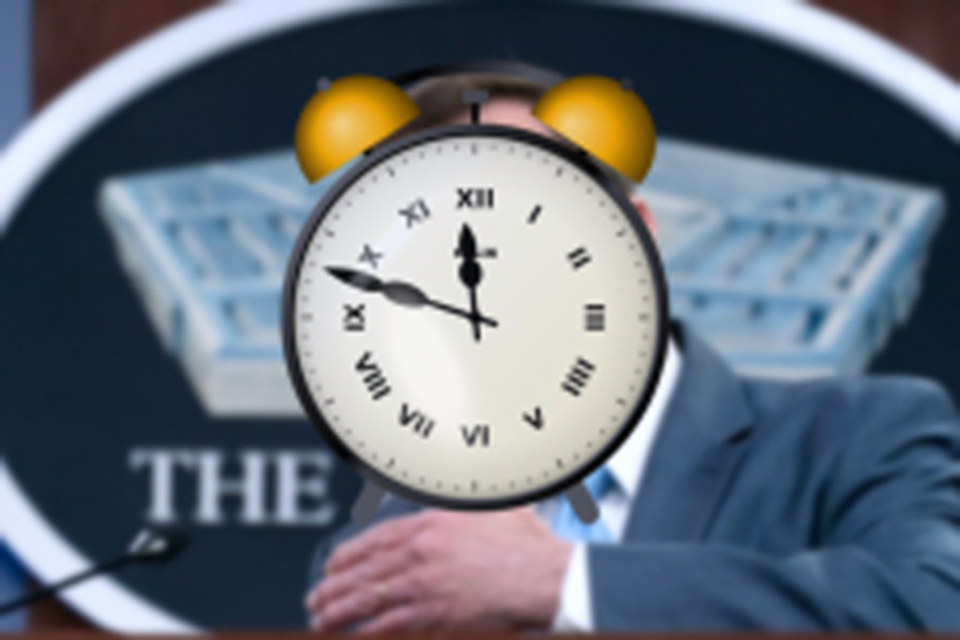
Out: 11:48
